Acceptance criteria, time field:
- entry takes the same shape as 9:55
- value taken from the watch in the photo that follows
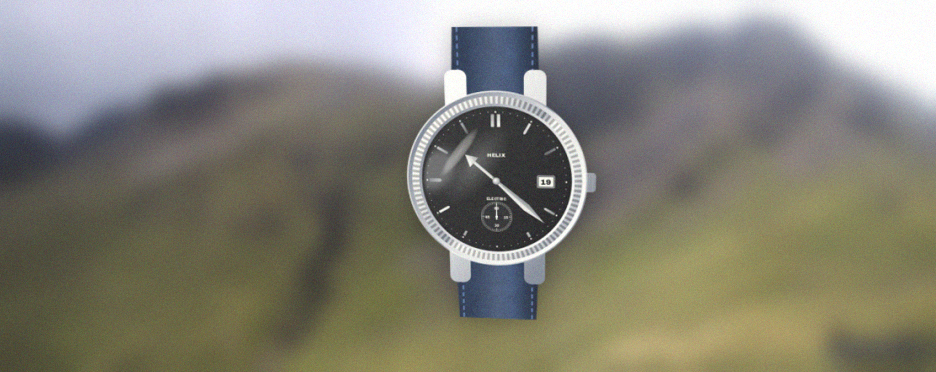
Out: 10:22
